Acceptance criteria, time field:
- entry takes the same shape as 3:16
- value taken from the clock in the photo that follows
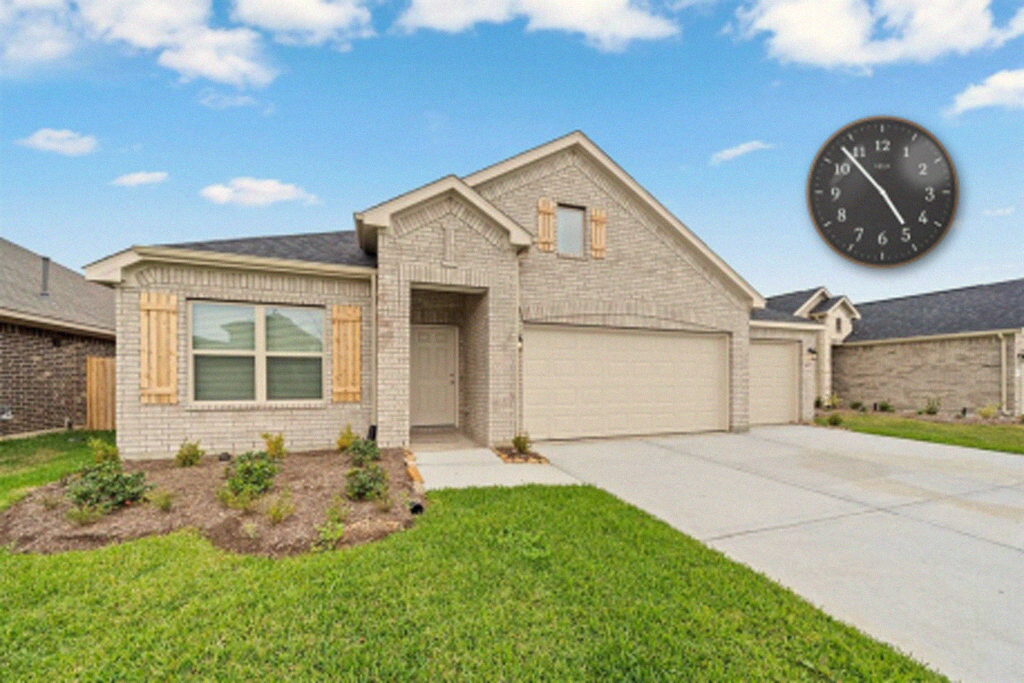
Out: 4:53
